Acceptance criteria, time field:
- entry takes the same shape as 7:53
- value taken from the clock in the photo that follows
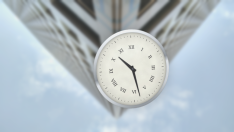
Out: 10:28
